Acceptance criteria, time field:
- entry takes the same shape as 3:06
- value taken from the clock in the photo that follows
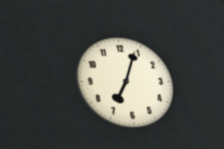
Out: 7:04
